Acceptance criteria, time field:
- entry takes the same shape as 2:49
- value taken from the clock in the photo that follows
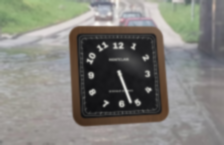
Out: 5:27
